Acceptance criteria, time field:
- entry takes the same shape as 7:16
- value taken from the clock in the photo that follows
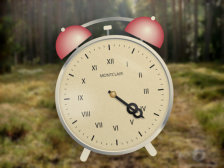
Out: 4:22
